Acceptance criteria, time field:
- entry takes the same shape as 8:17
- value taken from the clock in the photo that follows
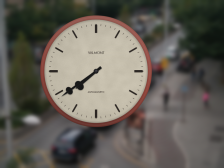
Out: 7:39
